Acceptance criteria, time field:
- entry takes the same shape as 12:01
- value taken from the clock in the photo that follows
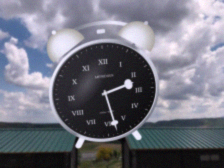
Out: 2:28
